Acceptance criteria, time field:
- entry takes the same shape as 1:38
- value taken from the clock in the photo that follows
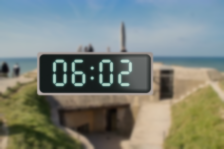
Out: 6:02
